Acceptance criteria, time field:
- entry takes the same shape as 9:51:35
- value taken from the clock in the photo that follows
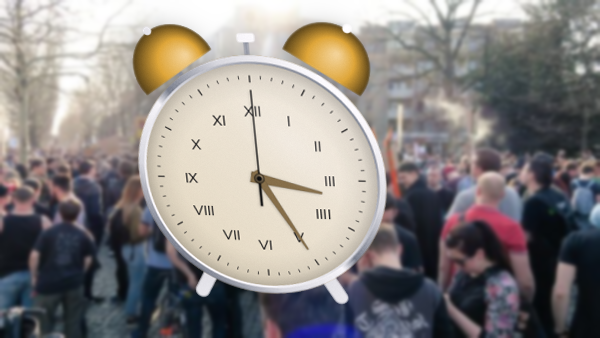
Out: 3:25:00
